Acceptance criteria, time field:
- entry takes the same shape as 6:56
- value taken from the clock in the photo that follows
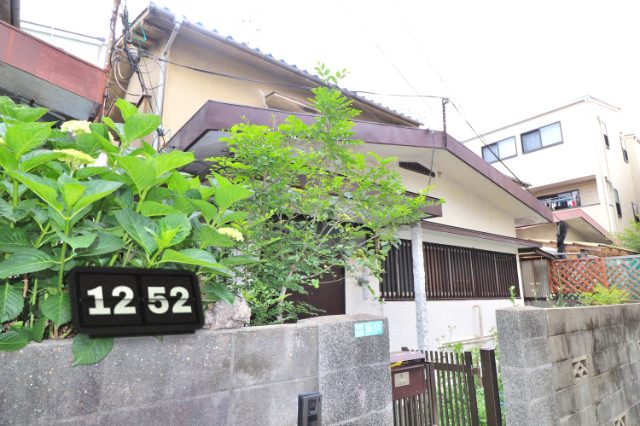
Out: 12:52
